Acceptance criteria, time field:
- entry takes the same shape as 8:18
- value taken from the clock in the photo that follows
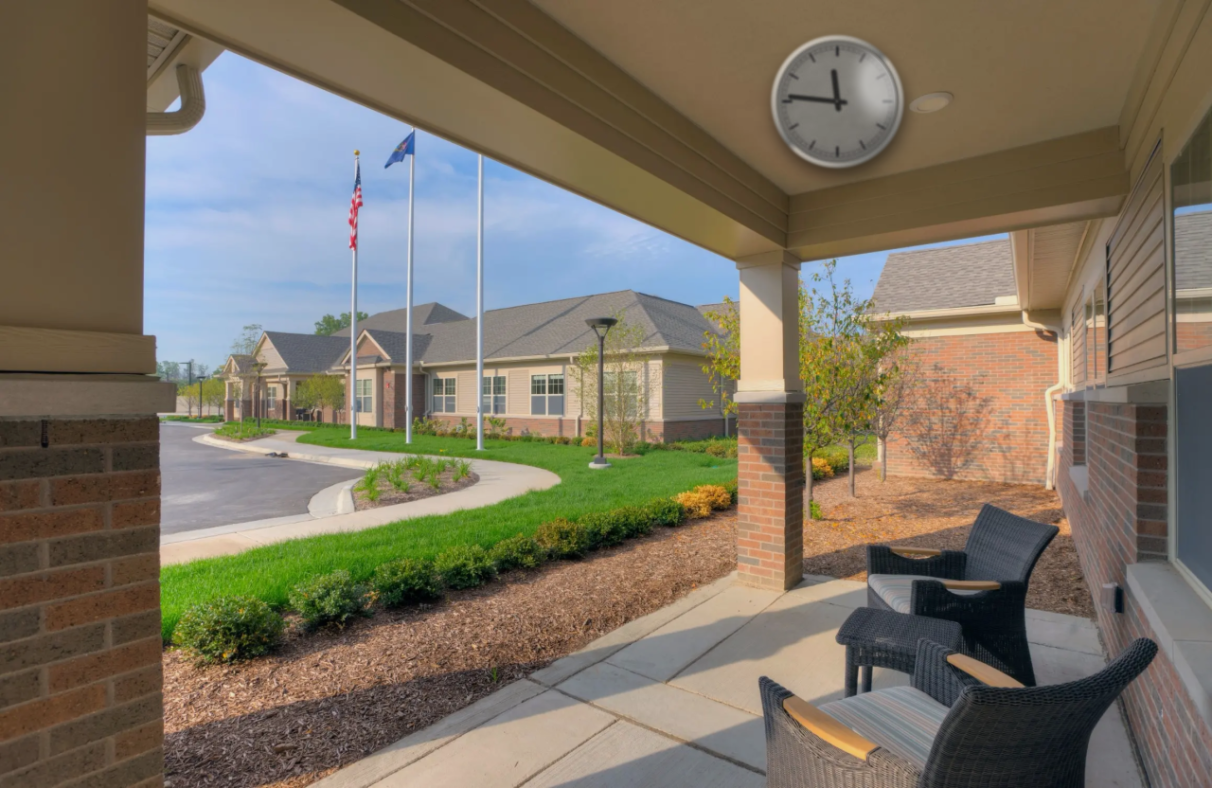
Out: 11:46
